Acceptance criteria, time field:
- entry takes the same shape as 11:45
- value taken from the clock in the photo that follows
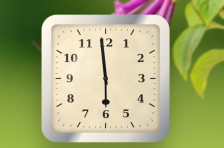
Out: 5:59
